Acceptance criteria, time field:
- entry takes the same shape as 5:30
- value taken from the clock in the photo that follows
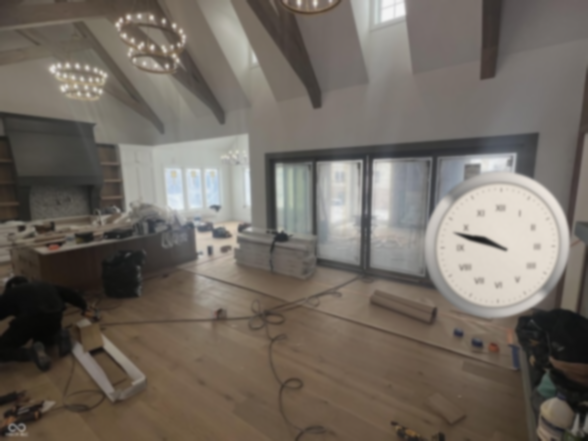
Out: 9:48
